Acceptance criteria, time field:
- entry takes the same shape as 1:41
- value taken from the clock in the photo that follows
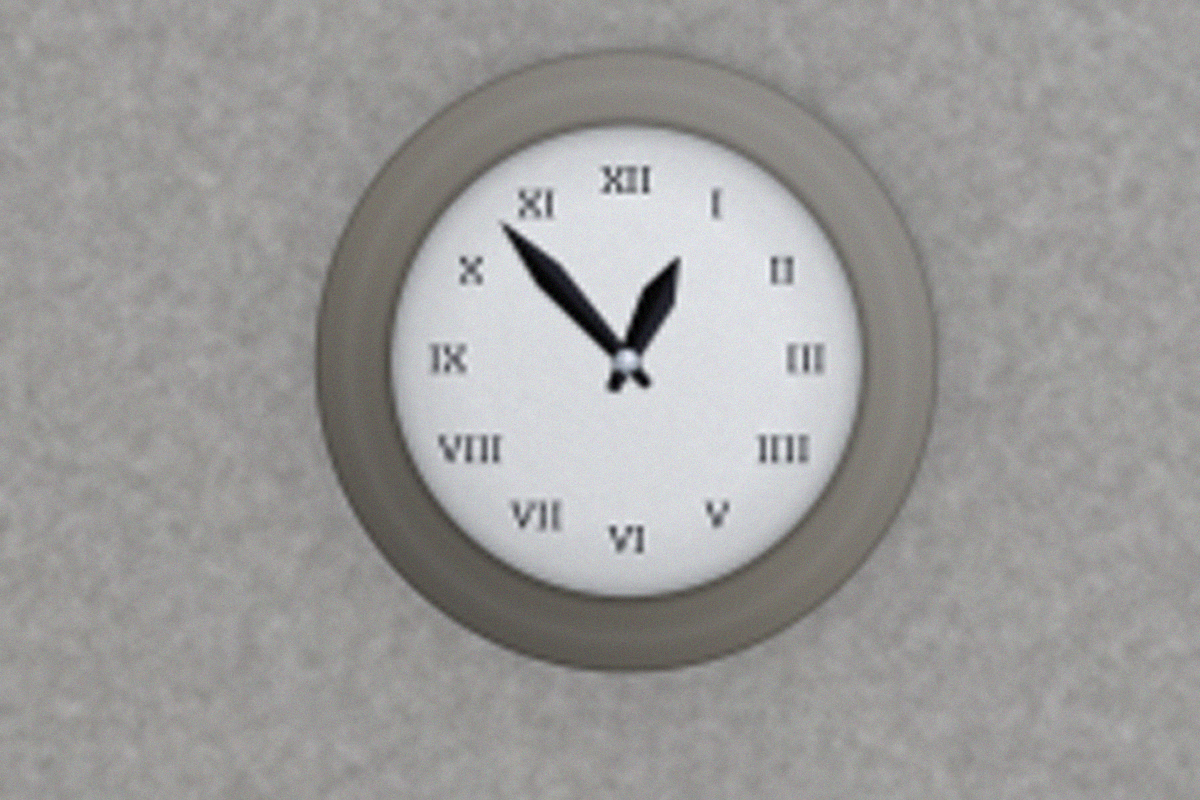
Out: 12:53
